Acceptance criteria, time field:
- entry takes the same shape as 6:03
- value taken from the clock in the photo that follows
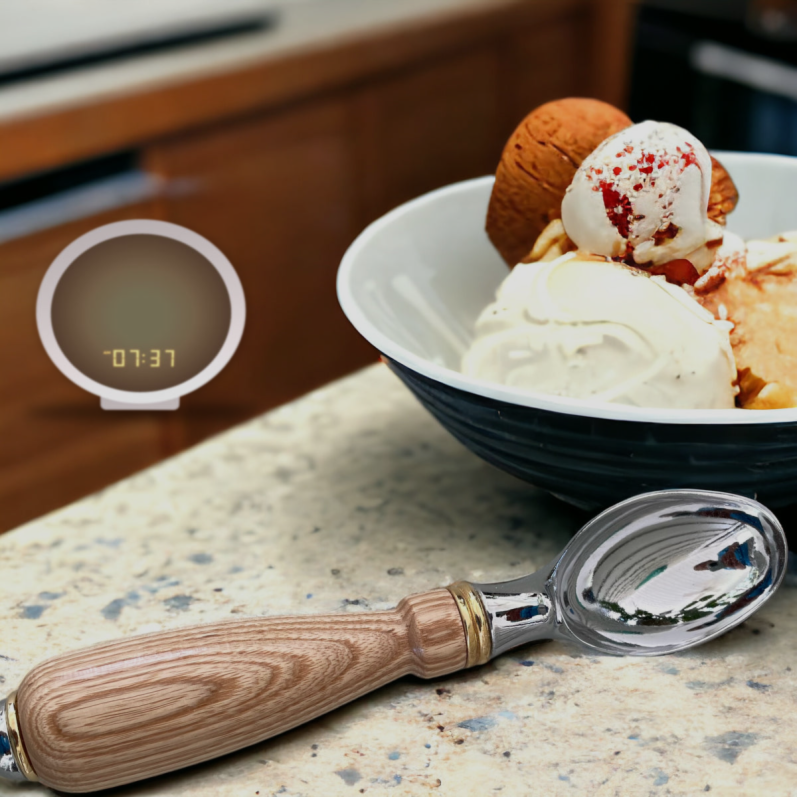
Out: 7:37
